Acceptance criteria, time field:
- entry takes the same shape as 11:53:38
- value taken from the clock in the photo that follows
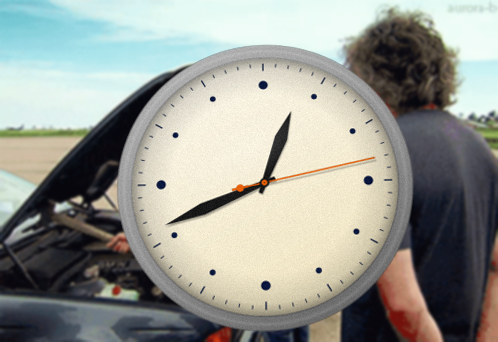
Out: 12:41:13
